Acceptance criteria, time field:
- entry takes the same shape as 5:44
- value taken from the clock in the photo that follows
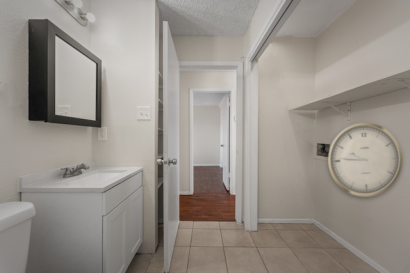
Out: 9:46
